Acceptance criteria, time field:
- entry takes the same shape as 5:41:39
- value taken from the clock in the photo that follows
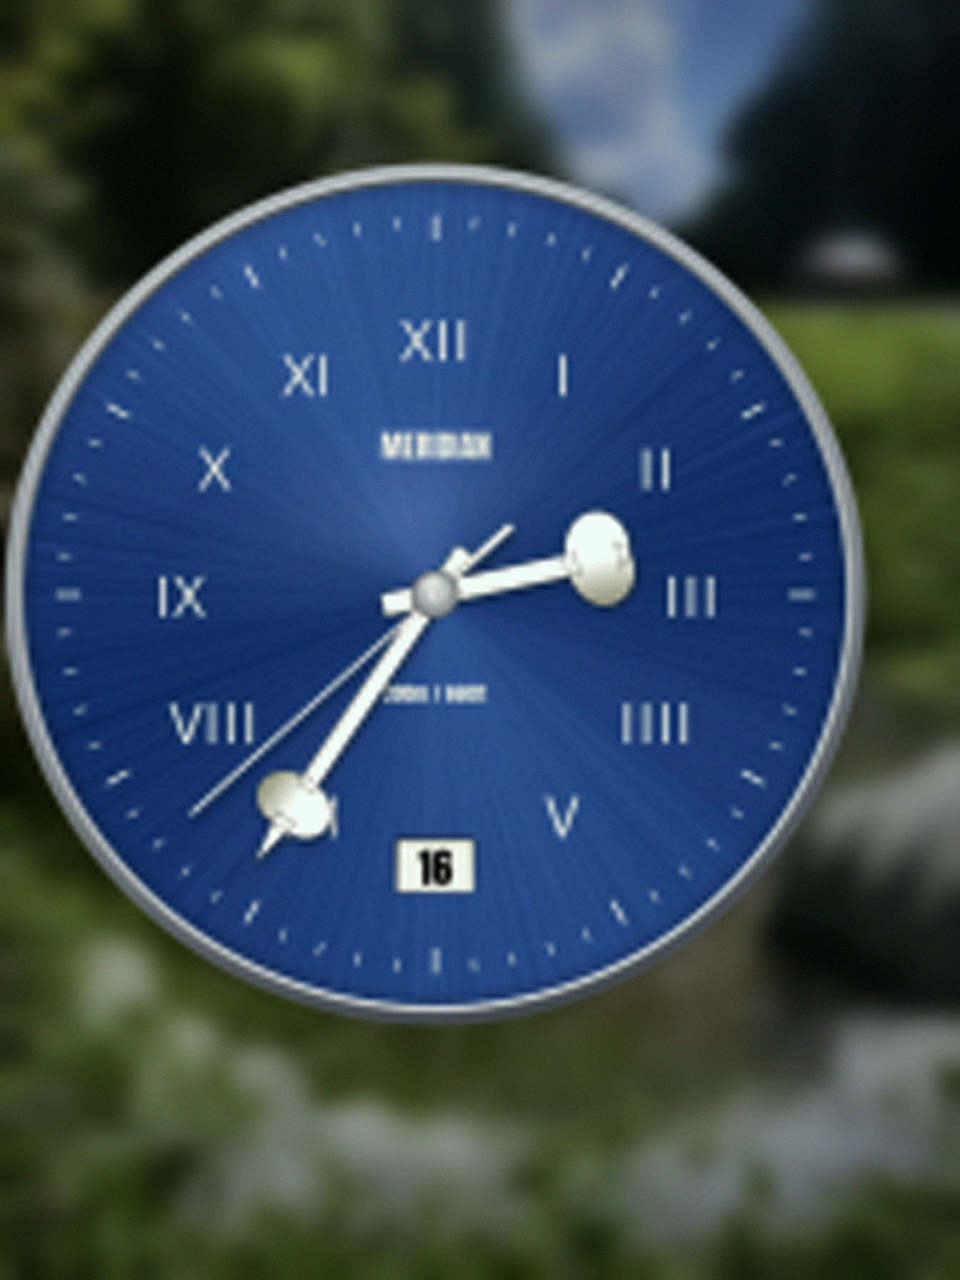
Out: 2:35:38
